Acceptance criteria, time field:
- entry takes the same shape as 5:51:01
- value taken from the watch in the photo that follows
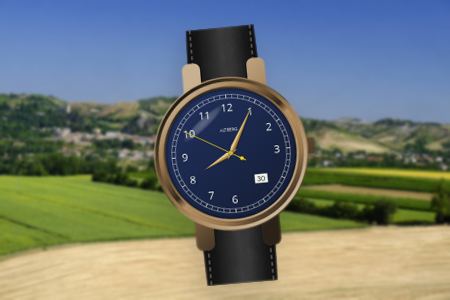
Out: 8:04:50
